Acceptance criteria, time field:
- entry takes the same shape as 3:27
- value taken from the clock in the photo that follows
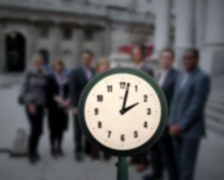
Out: 2:02
